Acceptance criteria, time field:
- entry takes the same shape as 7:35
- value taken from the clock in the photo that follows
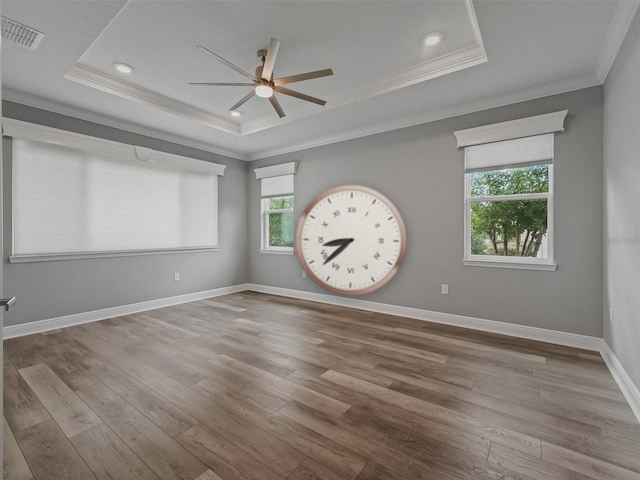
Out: 8:38
